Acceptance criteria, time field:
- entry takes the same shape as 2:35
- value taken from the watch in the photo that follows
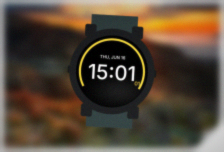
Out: 15:01
